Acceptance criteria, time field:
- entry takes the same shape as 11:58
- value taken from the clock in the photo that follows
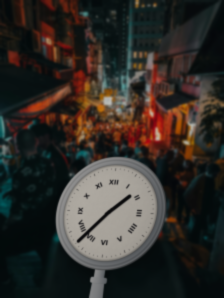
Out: 1:37
